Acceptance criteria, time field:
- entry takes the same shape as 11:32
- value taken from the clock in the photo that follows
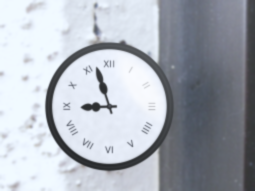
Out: 8:57
